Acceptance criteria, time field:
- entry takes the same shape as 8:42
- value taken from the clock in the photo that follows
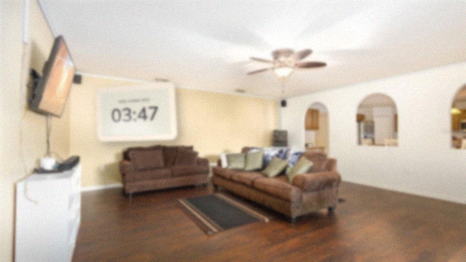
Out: 3:47
